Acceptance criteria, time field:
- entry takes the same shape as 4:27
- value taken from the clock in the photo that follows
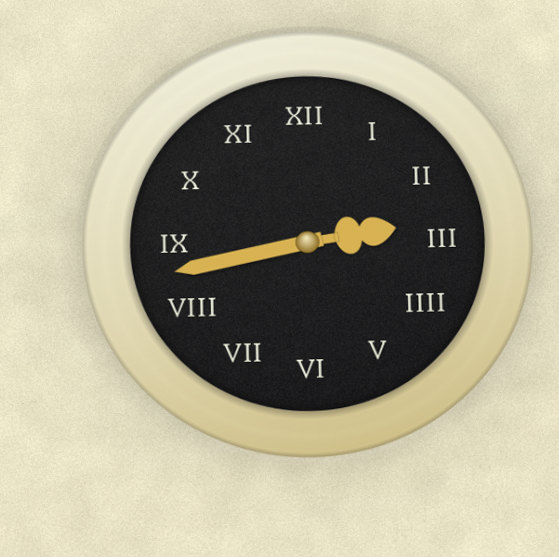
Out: 2:43
